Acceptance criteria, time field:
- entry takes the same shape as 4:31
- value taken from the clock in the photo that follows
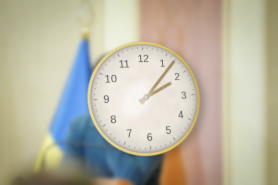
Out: 2:07
